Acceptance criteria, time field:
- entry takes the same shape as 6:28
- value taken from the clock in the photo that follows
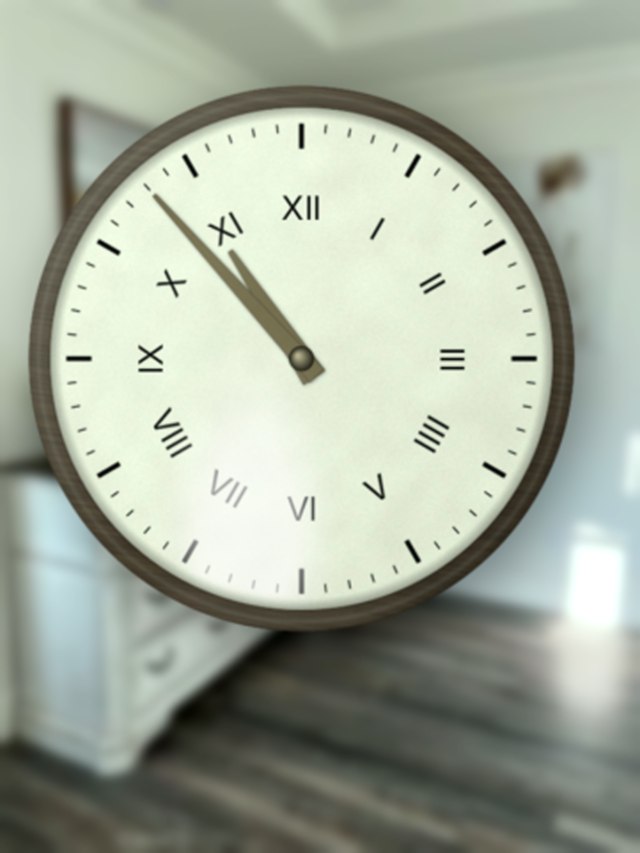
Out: 10:53
